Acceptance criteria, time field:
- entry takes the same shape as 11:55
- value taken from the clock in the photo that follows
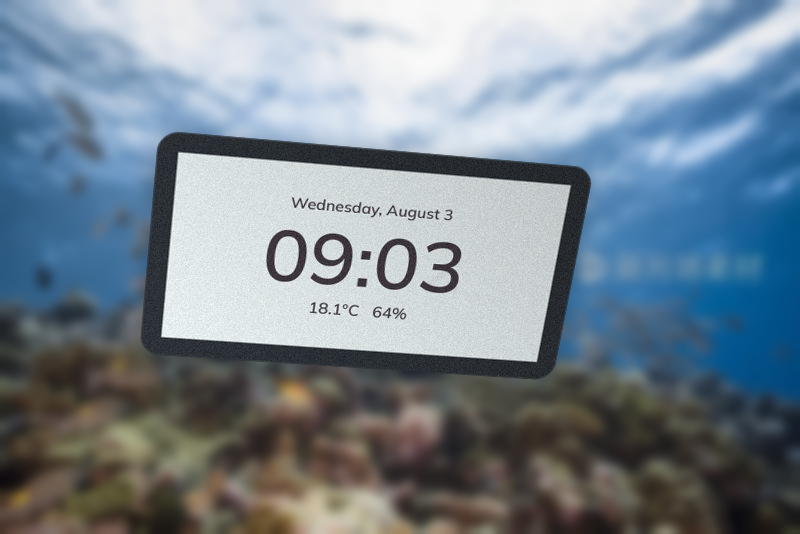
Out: 9:03
